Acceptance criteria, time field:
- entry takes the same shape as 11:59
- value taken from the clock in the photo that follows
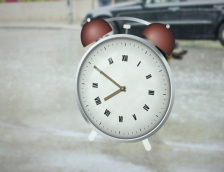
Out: 7:50
